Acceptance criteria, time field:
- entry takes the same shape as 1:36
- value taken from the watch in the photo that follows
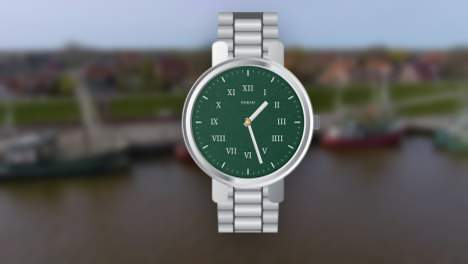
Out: 1:27
